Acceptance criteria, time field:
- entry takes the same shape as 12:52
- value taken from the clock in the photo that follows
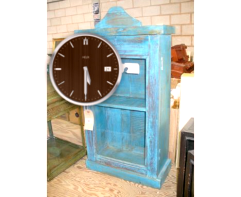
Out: 5:30
